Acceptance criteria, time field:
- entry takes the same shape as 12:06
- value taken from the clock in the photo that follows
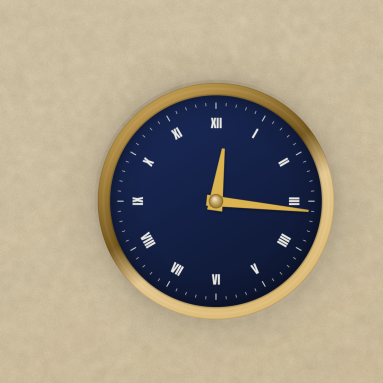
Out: 12:16
